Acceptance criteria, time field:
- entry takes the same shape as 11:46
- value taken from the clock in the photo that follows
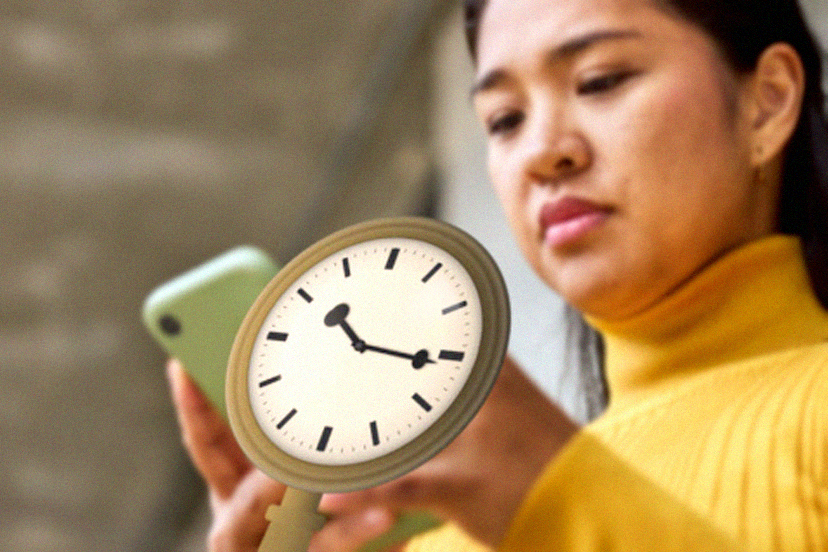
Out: 10:16
